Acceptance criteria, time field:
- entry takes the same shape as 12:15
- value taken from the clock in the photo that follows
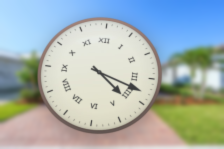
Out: 4:18
